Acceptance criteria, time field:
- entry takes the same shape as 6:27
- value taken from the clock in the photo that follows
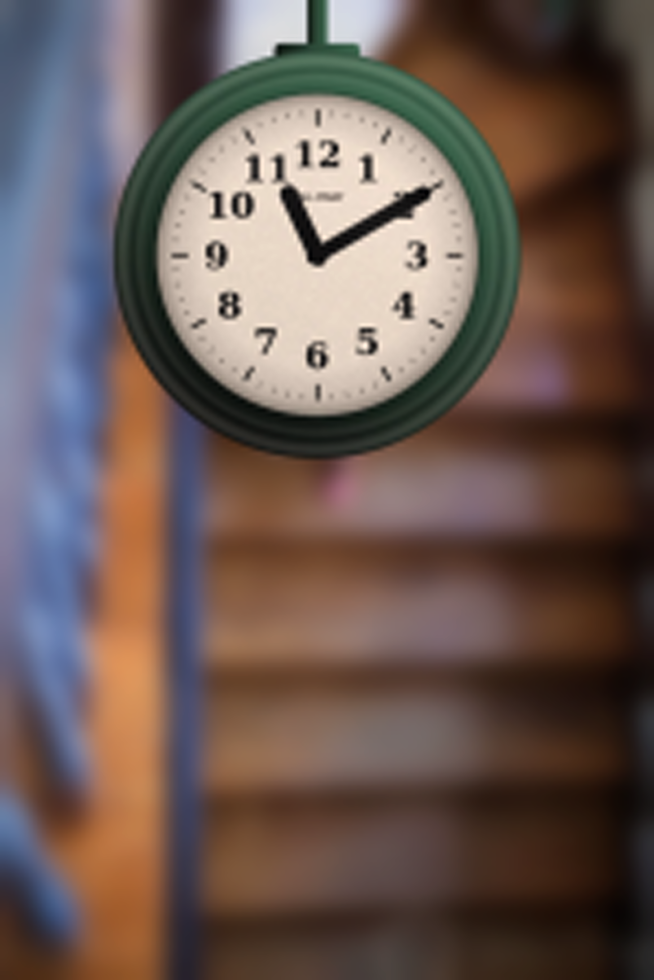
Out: 11:10
